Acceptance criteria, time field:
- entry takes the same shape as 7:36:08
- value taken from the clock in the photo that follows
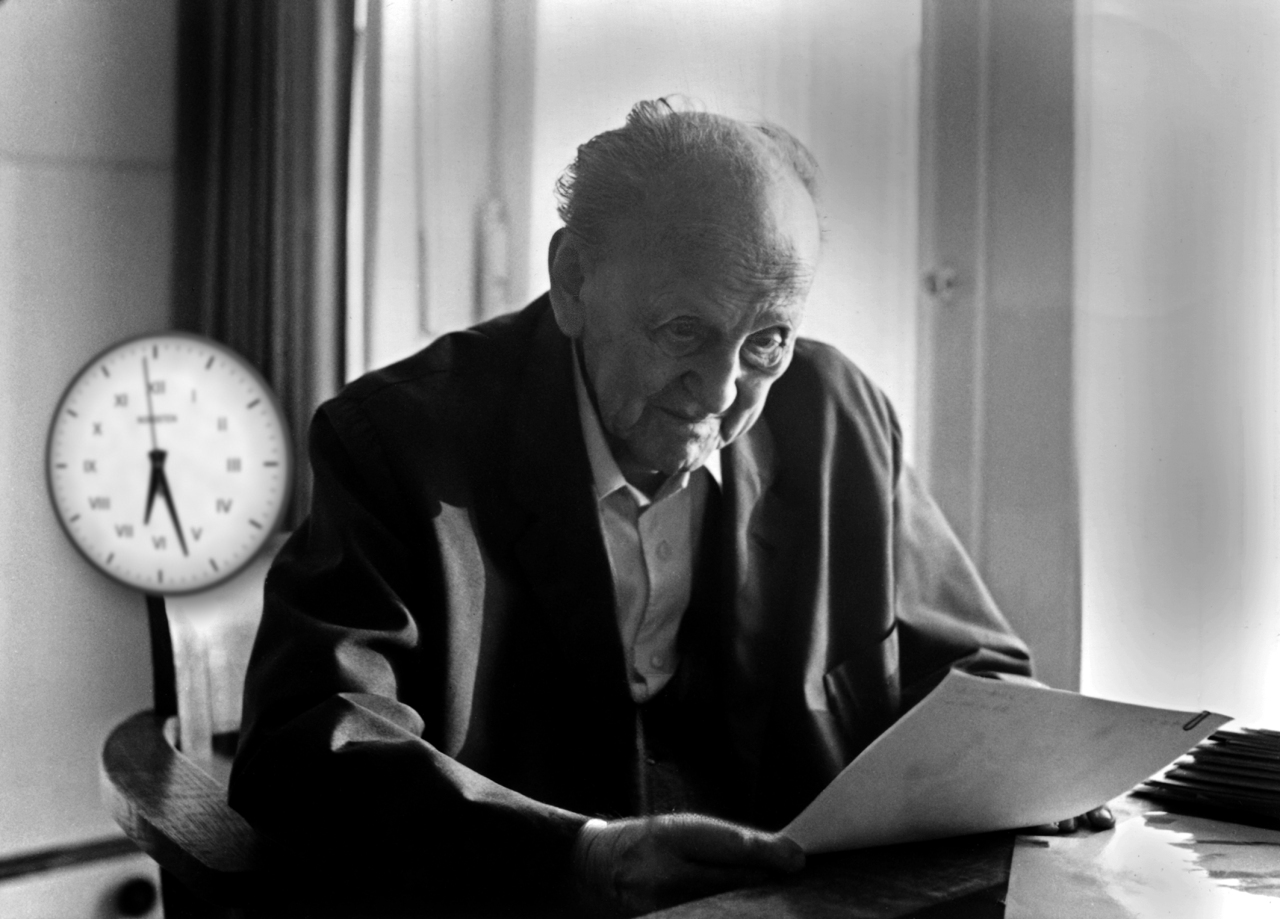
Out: 6:26:59
